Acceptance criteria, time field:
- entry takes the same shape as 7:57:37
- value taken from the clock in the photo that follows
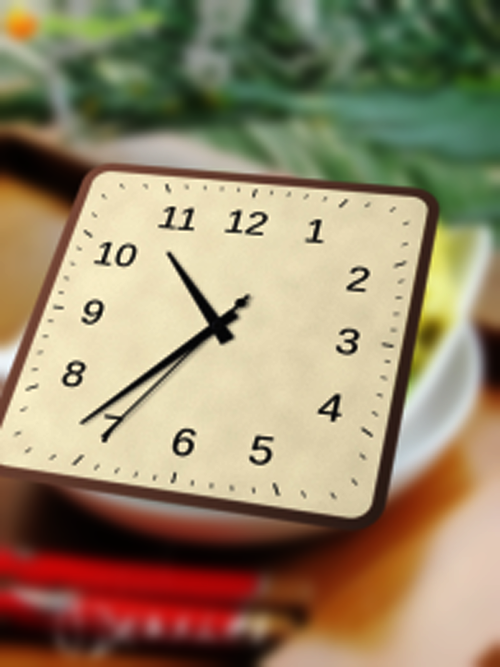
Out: 10:36:35
